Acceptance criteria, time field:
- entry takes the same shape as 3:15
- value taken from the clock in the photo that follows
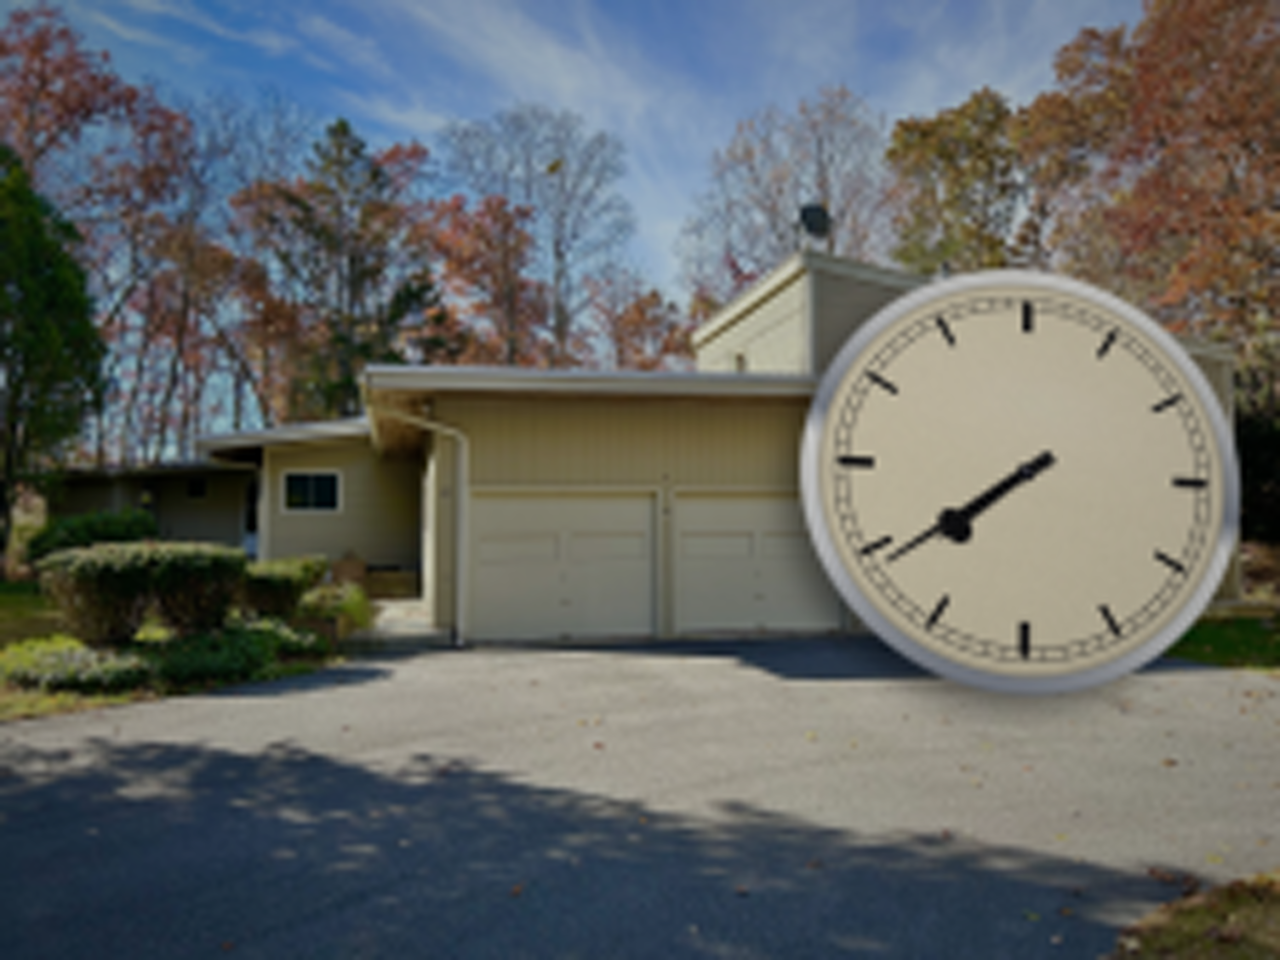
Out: 7:39
